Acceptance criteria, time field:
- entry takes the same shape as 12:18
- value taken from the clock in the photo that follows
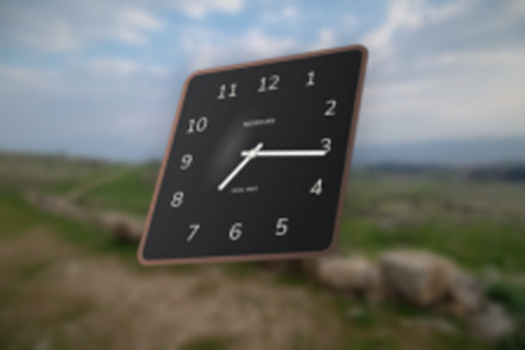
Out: 7:16
